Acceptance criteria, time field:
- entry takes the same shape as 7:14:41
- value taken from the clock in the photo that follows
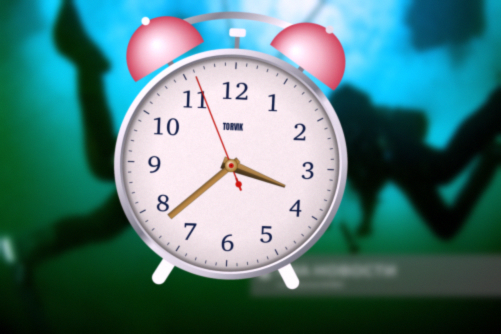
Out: 3:37:56
